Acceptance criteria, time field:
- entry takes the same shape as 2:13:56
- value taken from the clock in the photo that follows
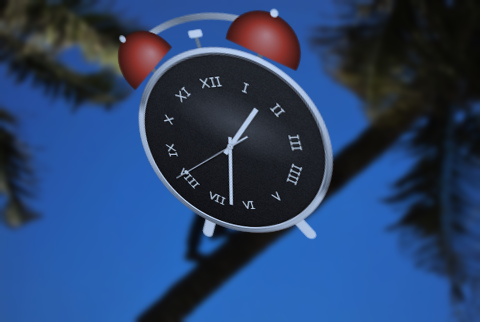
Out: 1:32:41
